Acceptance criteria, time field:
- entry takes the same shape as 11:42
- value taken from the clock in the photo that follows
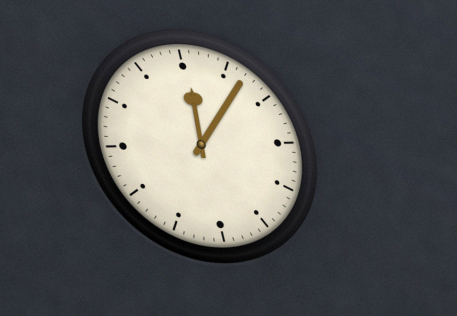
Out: 12:07
